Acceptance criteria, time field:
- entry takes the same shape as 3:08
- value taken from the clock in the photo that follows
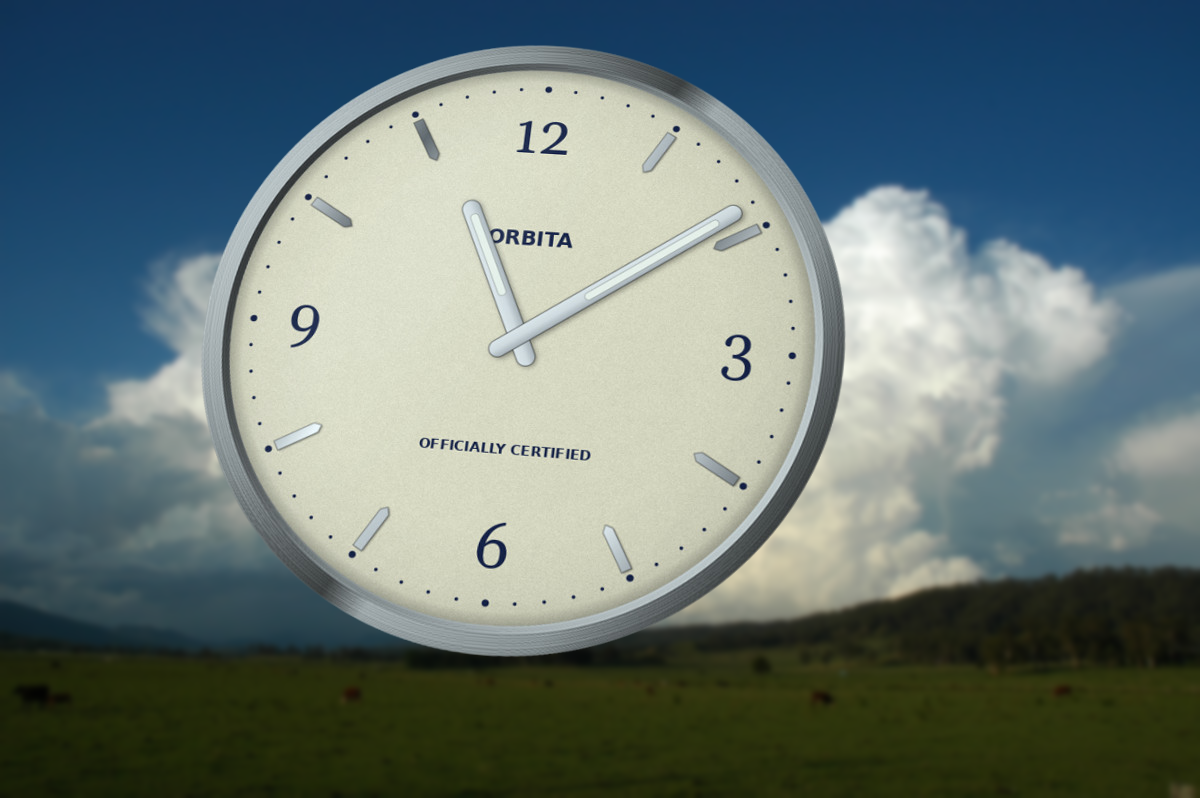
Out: 11:09
